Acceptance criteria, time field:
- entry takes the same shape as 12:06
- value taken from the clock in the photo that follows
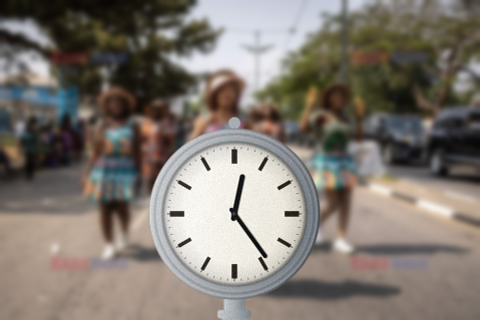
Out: 12:24
